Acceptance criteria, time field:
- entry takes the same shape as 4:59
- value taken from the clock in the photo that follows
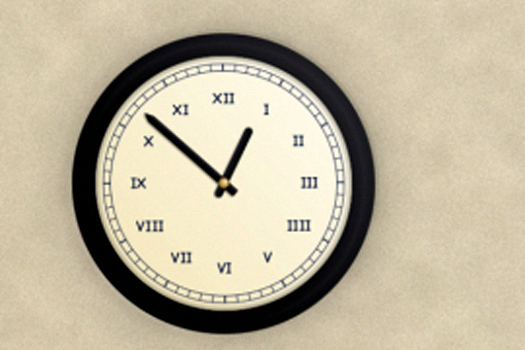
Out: 12:52
